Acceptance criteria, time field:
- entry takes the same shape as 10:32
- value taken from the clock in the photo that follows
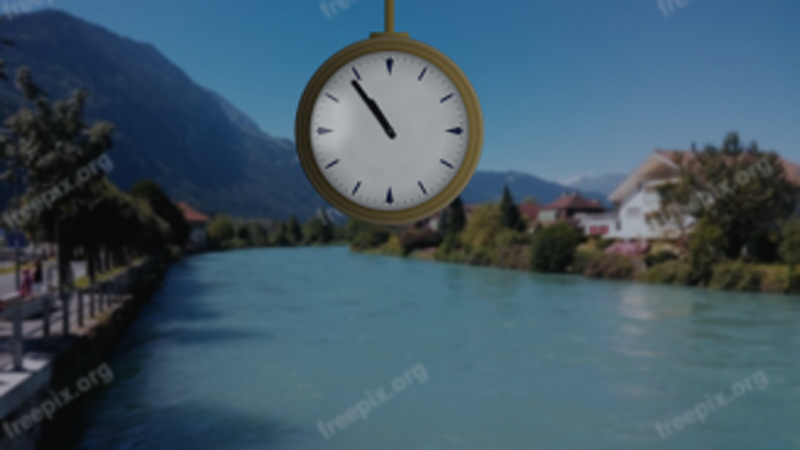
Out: 10:54
